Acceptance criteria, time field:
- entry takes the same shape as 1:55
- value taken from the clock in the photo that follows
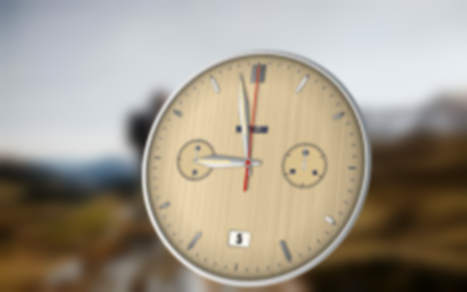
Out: 8:58
